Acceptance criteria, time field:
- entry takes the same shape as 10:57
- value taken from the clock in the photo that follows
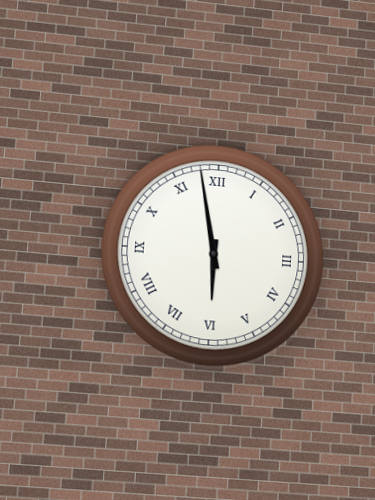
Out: 5:58
